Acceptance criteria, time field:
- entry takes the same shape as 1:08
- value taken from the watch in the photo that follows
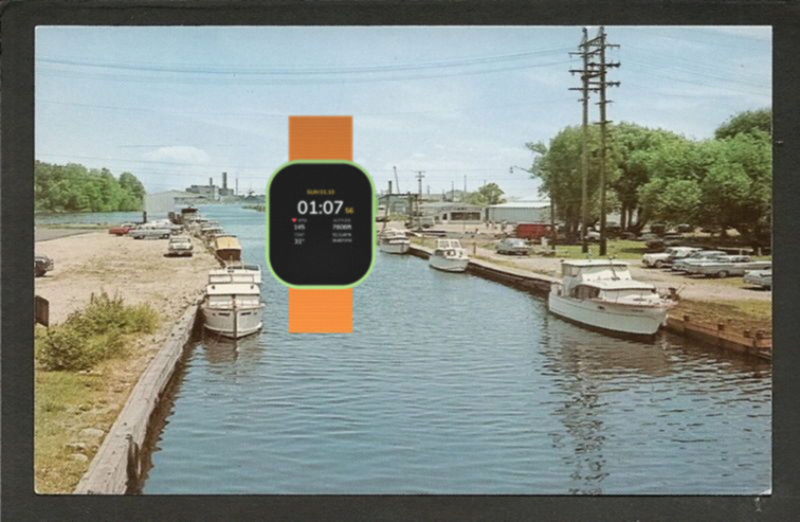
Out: 1:07
